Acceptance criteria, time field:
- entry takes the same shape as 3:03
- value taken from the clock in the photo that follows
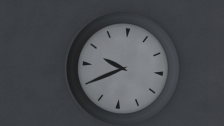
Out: 9:40
